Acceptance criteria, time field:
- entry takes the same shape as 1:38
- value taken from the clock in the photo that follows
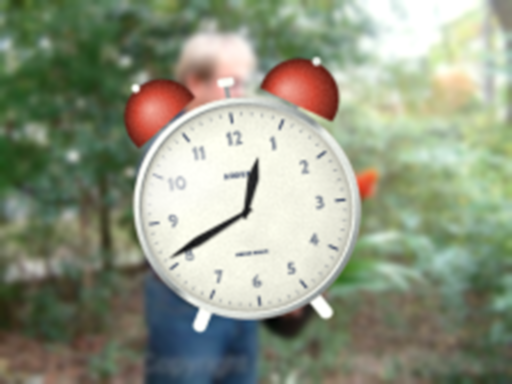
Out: 12:41
